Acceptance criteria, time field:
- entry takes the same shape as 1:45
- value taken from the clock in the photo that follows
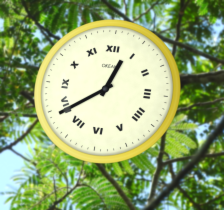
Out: 12:39
